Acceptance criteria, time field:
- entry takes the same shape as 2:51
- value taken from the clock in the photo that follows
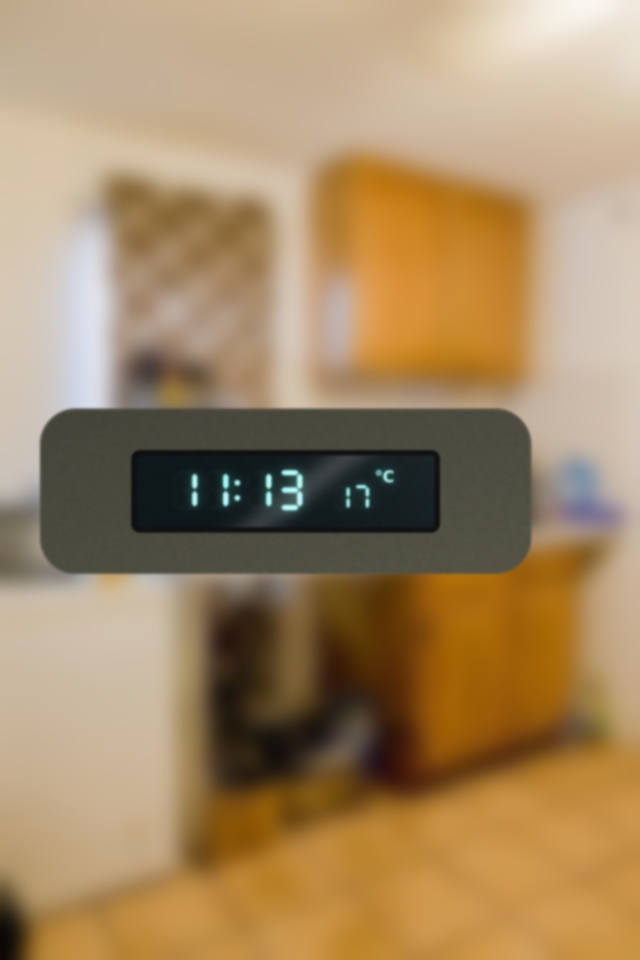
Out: 11:13
